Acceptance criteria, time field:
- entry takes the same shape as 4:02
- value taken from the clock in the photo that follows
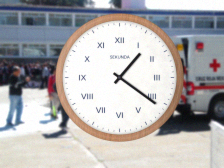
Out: 1:21
